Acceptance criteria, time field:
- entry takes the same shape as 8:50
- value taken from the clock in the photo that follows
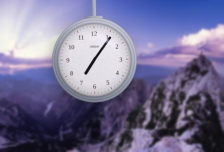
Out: 7:06
